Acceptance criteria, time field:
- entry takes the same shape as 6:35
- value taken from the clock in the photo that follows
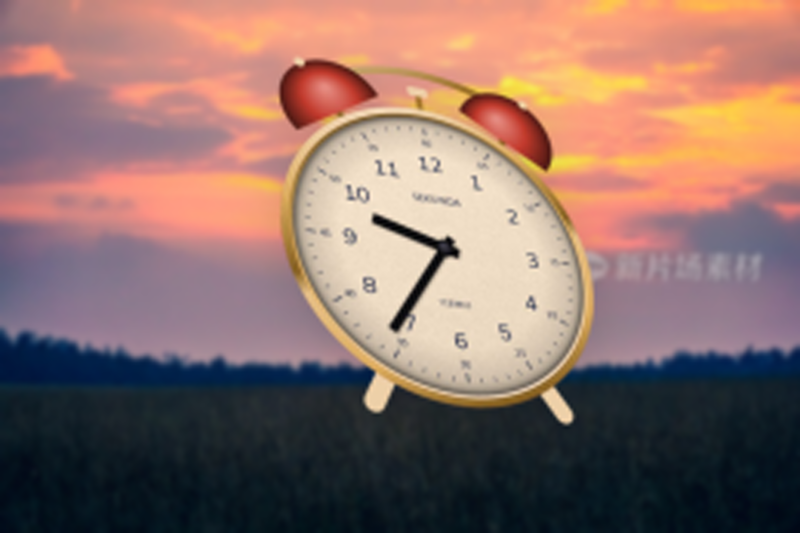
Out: 9:36
